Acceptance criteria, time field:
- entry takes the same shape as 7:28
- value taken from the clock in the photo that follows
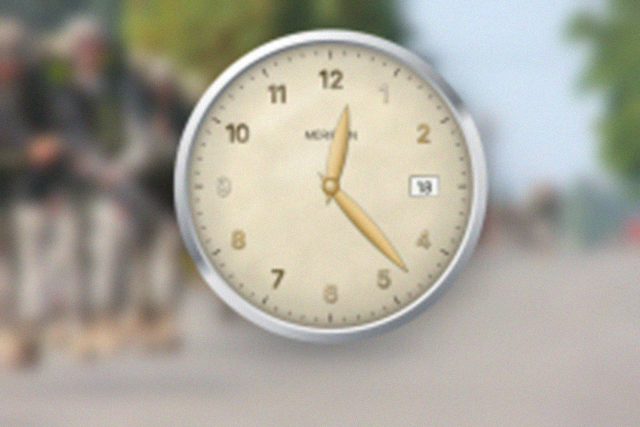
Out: 12:23
